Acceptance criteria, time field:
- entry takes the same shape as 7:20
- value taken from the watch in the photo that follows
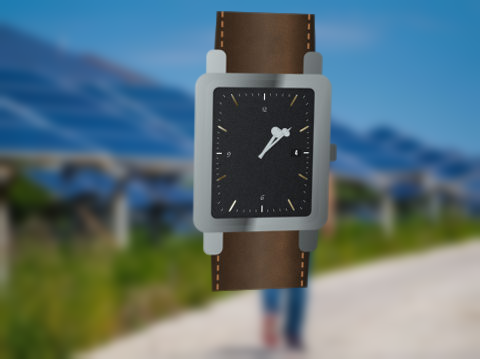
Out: 1:08
